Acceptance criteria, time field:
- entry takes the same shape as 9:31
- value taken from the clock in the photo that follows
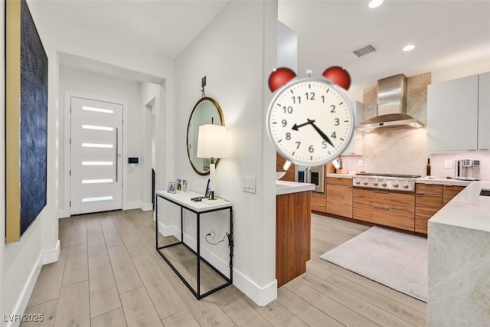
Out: 8:23
